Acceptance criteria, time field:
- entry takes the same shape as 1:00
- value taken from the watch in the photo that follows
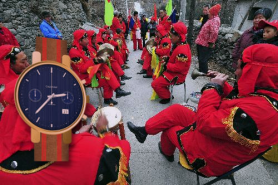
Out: 2:37
